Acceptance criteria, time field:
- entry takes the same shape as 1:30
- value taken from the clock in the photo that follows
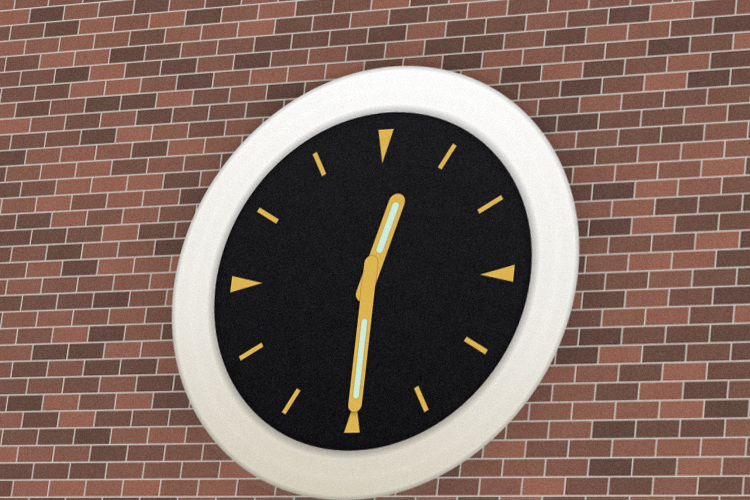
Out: 12:30
